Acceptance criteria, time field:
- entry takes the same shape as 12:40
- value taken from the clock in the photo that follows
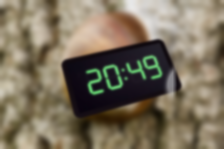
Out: 20:49
